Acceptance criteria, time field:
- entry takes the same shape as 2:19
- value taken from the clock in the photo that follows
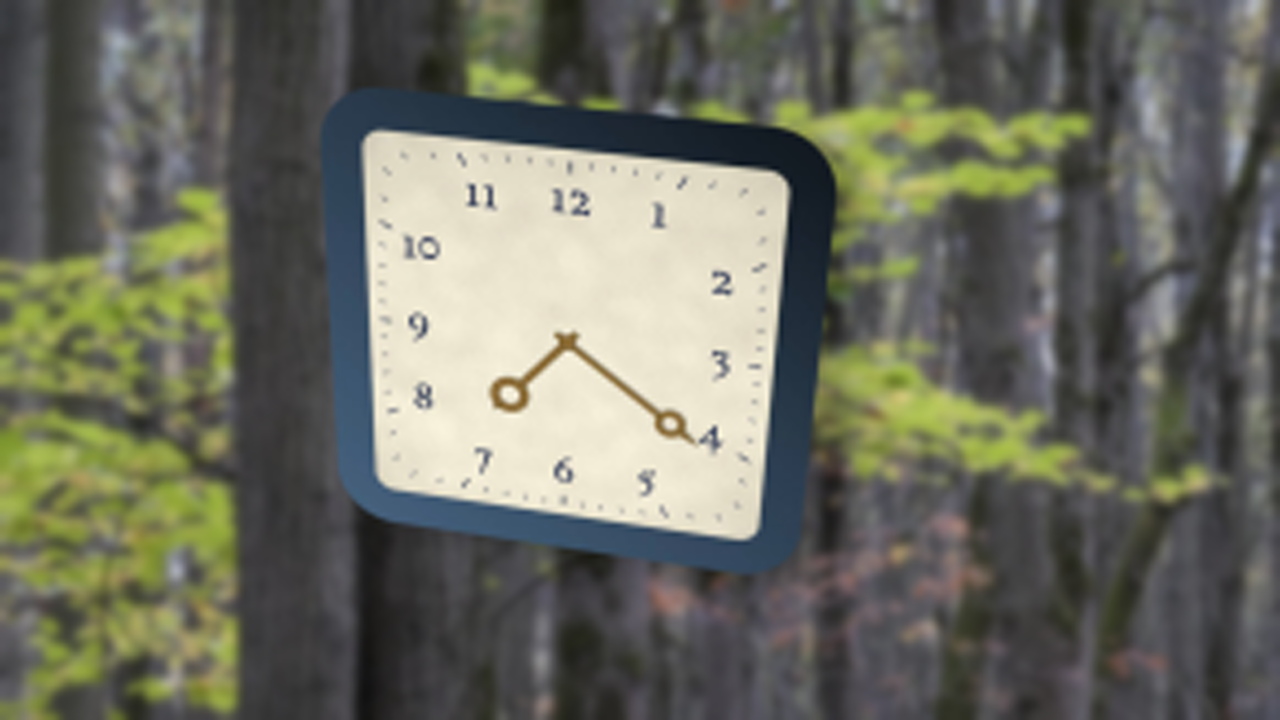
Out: 7:21
